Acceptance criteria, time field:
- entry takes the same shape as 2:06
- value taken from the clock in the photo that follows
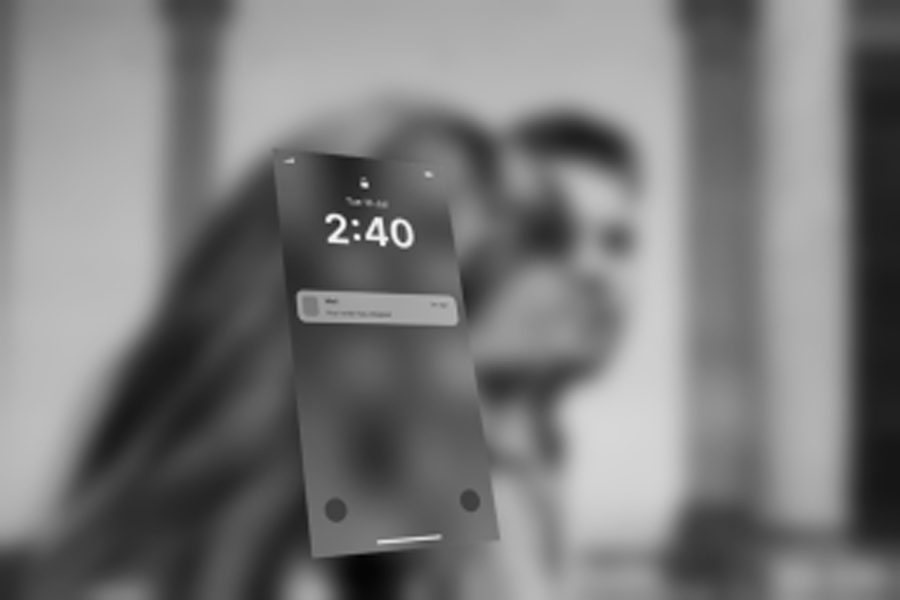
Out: 2:40
